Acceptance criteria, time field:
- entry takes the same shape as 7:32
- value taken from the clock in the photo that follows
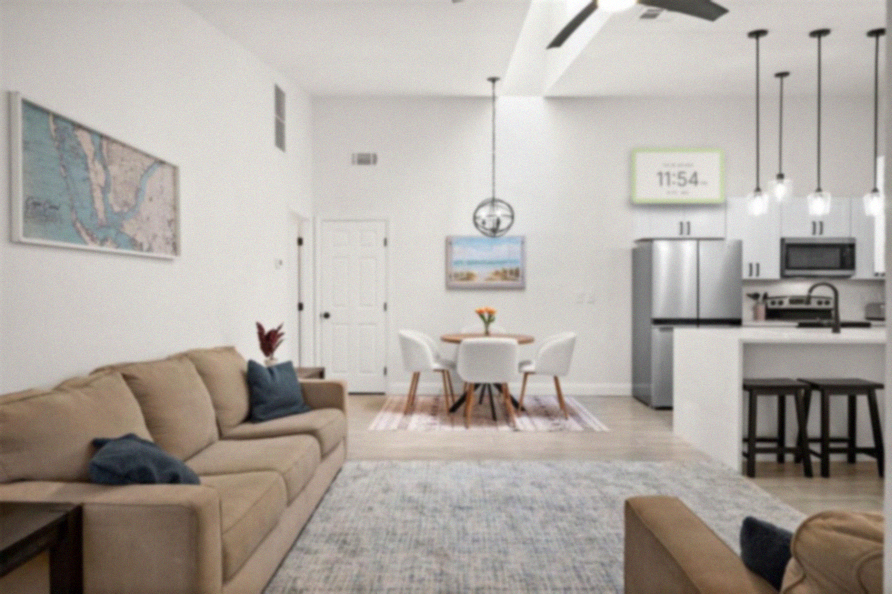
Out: 11:54
